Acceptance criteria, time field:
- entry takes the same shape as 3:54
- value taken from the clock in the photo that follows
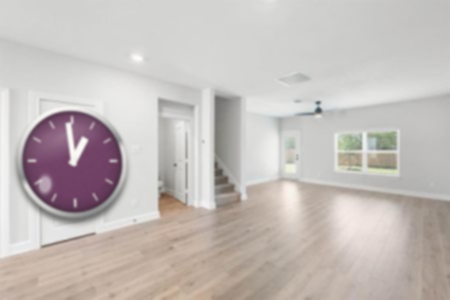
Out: 12:59
